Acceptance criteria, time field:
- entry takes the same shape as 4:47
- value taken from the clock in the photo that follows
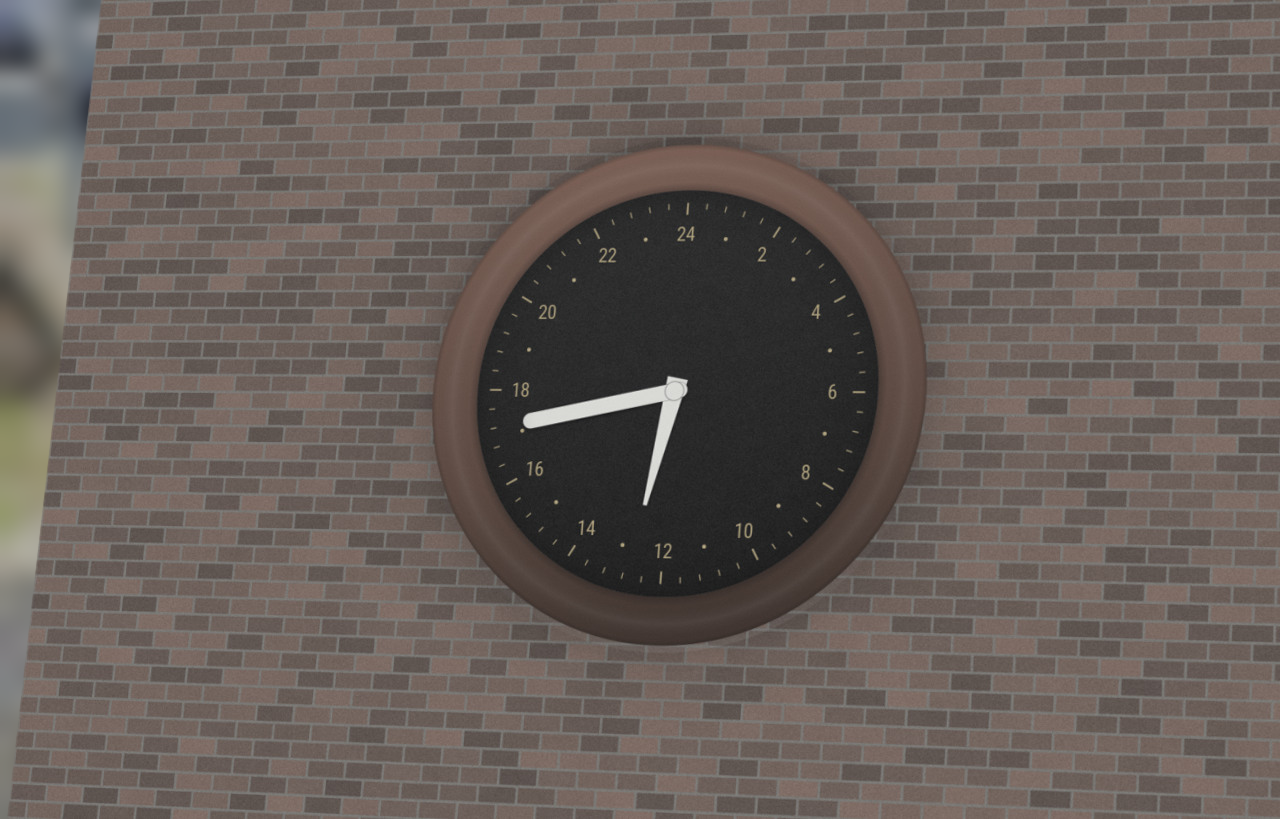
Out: 12:43
